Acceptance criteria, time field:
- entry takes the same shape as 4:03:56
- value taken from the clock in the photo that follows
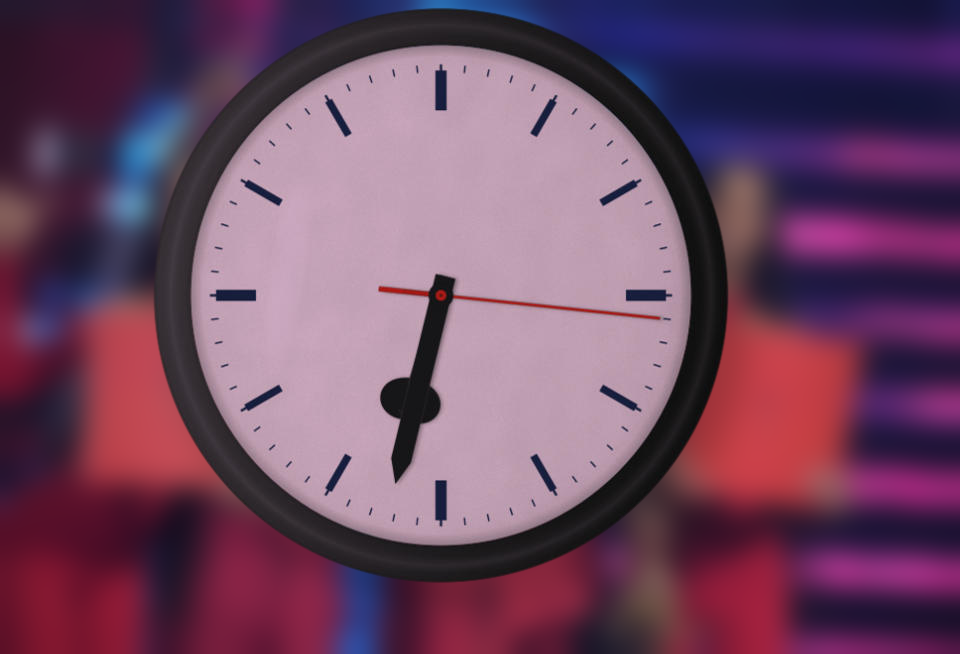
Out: 6:32:16
